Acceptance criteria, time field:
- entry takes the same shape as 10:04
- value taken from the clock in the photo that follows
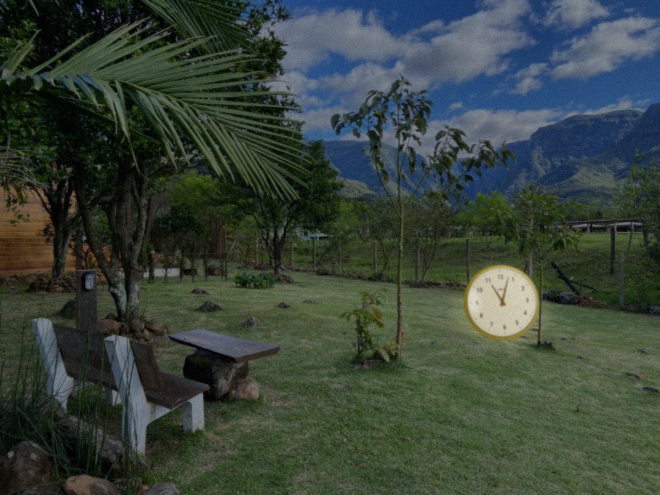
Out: 11:03
